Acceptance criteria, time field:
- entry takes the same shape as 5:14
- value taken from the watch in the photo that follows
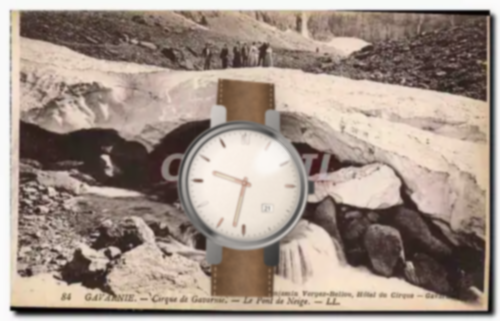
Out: 9:32
